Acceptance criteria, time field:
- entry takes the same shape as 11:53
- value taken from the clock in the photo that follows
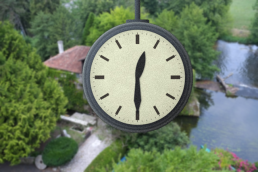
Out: 12:30
